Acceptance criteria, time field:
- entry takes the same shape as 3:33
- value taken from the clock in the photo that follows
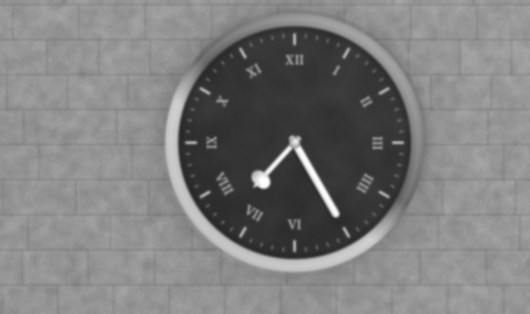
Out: 7:25
